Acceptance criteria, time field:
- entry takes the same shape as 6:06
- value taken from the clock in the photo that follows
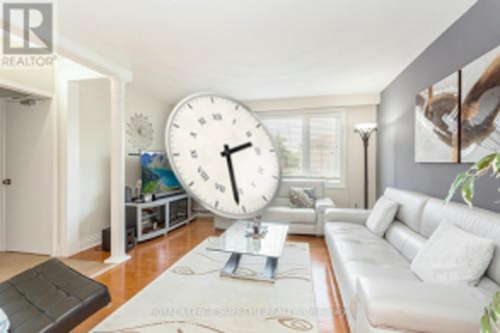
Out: 2:31
